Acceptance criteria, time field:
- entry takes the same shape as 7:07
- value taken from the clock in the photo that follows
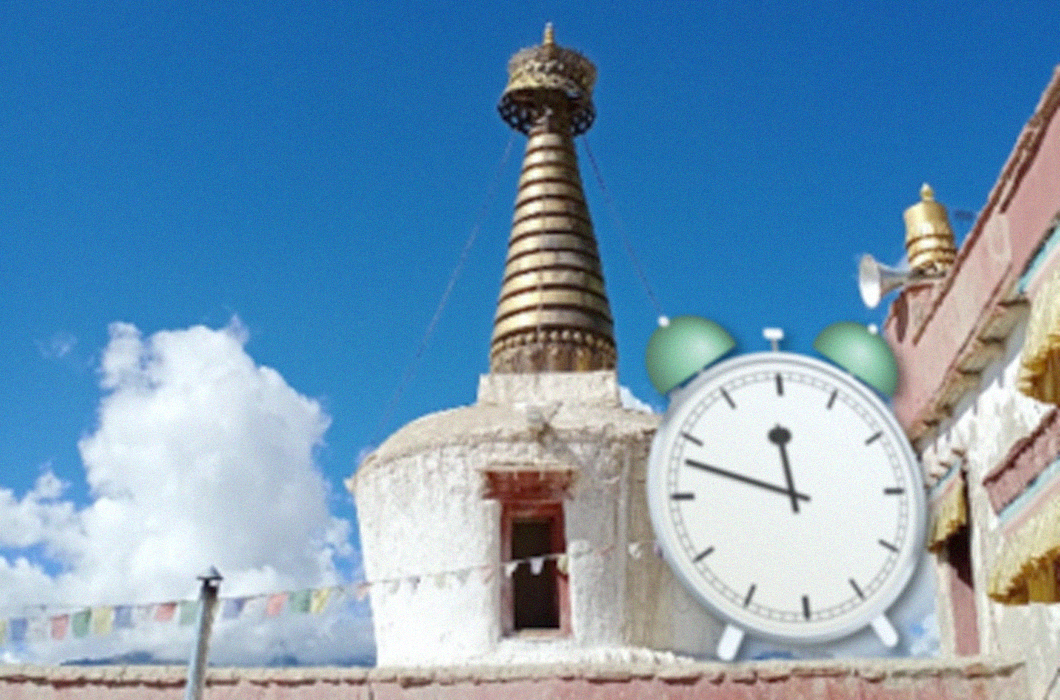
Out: 11:48
